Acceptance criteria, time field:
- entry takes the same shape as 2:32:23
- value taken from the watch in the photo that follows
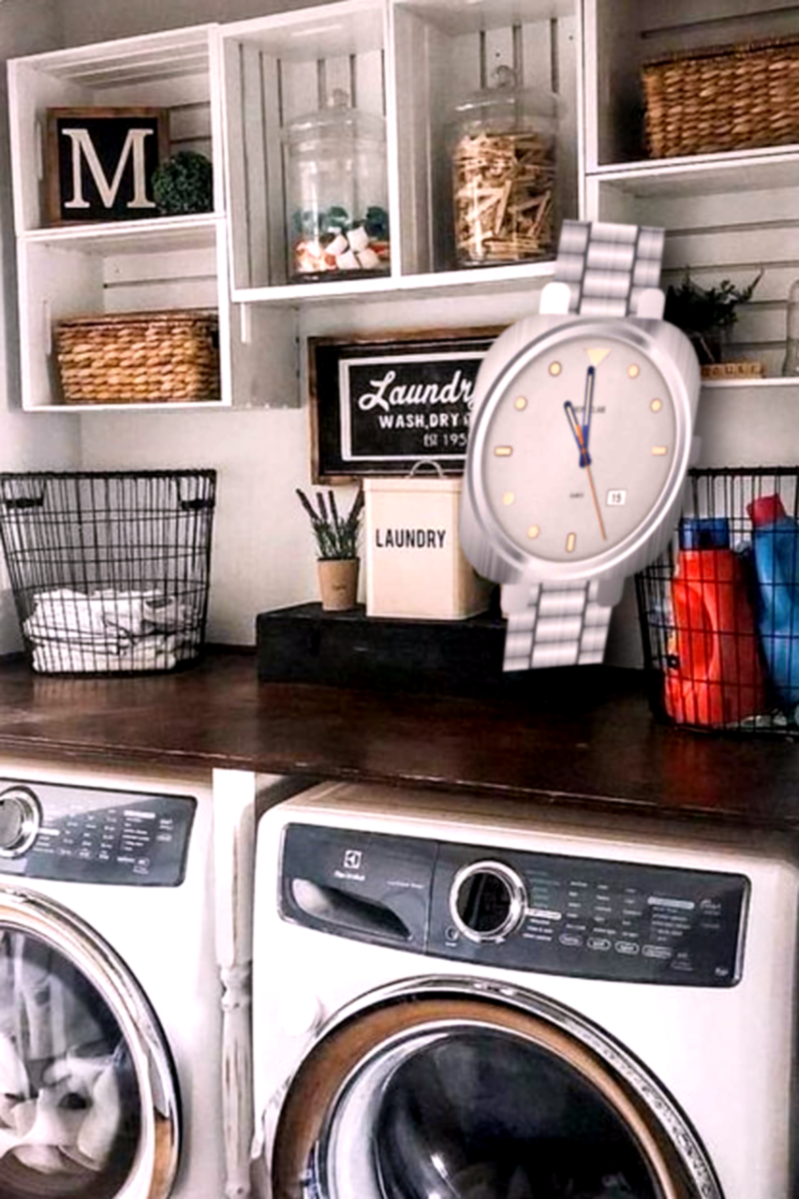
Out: 10:59:26
